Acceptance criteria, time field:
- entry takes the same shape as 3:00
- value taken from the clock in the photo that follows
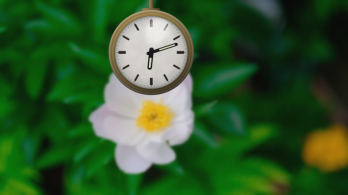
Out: 6:12
